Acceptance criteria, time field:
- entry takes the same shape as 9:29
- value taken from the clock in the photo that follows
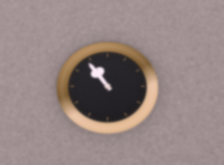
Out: 10:54
